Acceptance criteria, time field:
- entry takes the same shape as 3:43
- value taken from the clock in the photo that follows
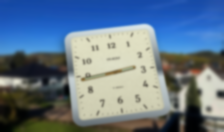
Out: 2:44
